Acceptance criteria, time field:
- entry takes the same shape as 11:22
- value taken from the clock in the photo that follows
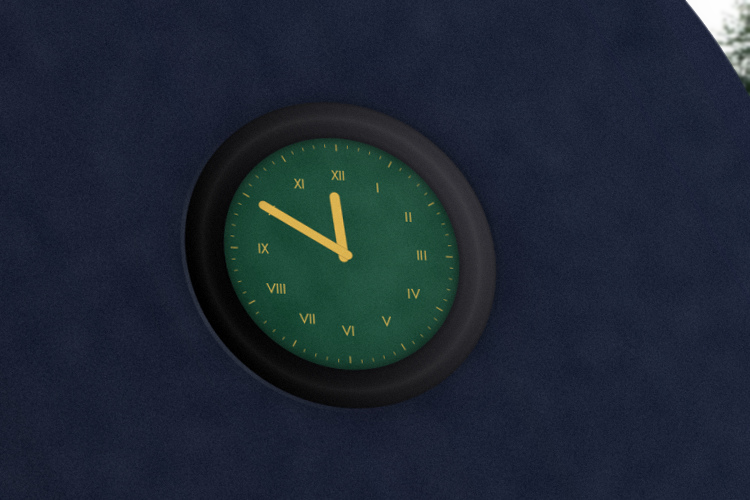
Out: 11:50
